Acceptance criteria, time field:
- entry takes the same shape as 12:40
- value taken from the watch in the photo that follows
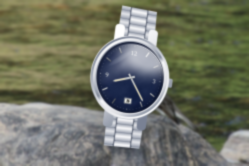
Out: 8:24
